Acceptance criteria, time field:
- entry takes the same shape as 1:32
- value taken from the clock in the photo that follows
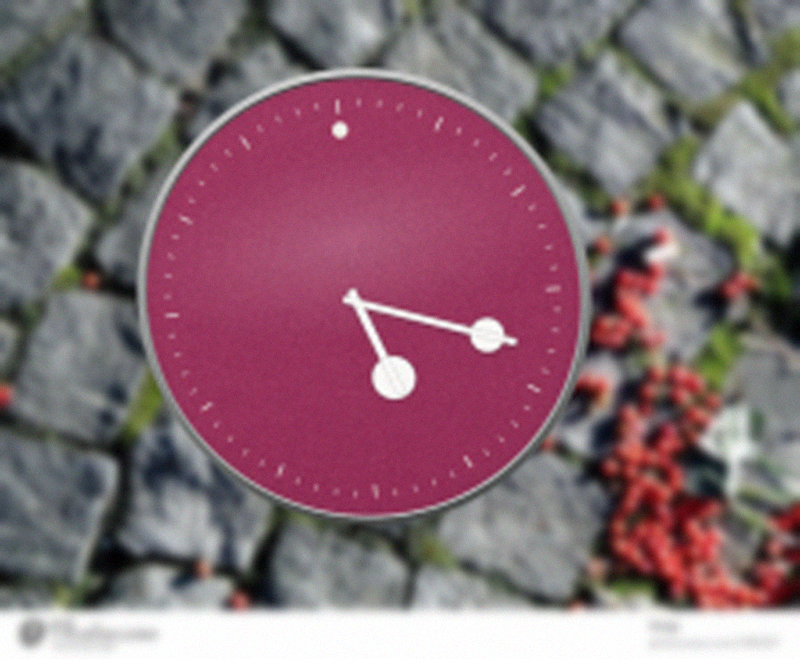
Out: 5:18
